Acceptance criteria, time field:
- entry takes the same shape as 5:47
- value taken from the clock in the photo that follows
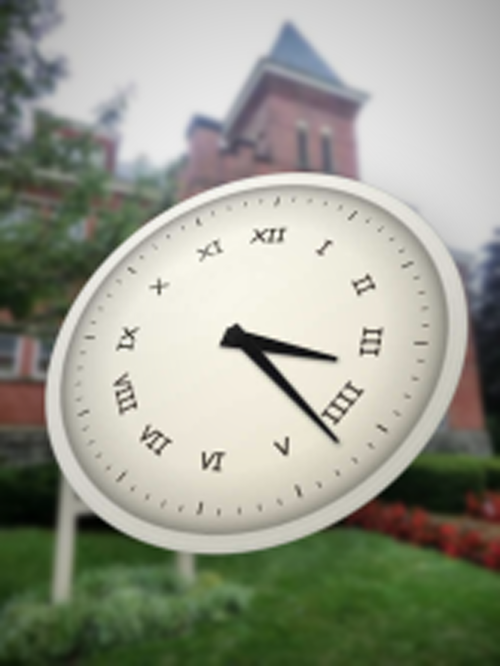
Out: 3:22
